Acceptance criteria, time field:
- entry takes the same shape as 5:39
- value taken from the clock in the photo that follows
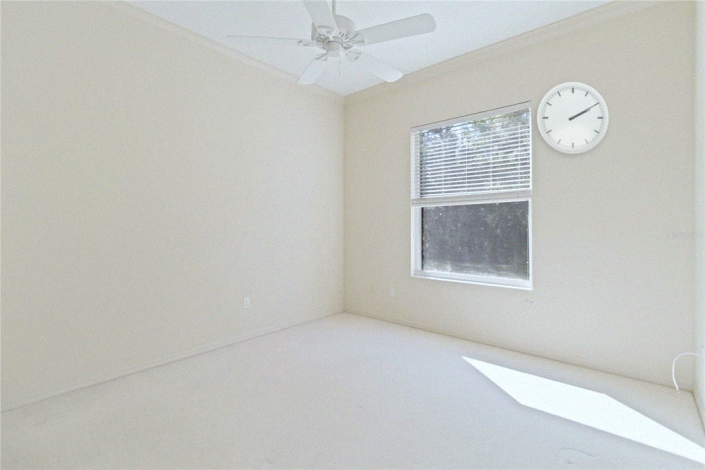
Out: 2:10
